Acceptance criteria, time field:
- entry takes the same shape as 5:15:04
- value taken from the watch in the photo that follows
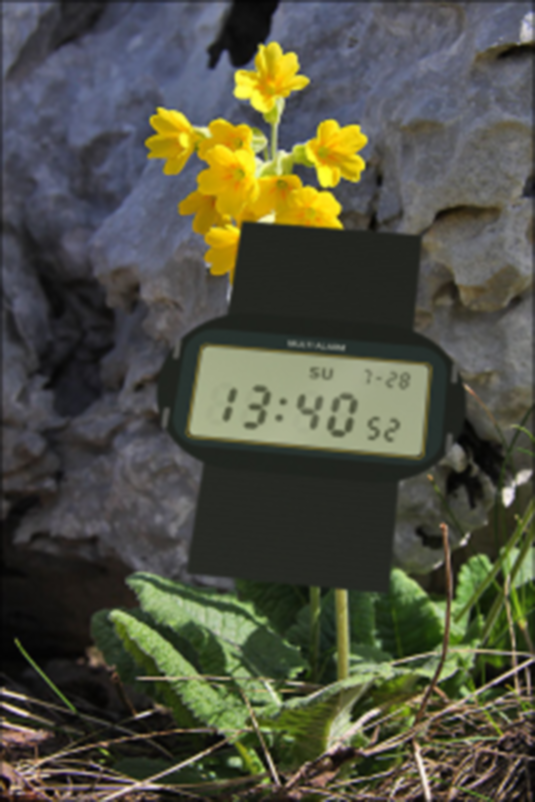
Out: 13:40:52
